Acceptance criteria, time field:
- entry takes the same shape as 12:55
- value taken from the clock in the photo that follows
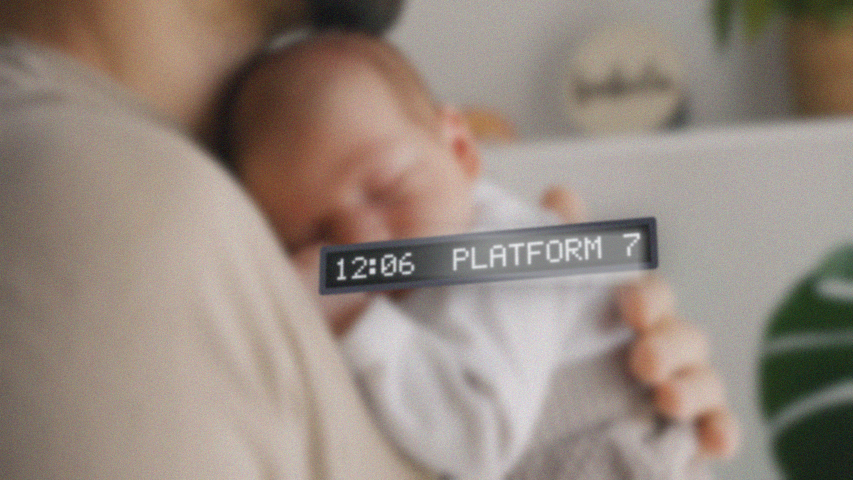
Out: 12:06
